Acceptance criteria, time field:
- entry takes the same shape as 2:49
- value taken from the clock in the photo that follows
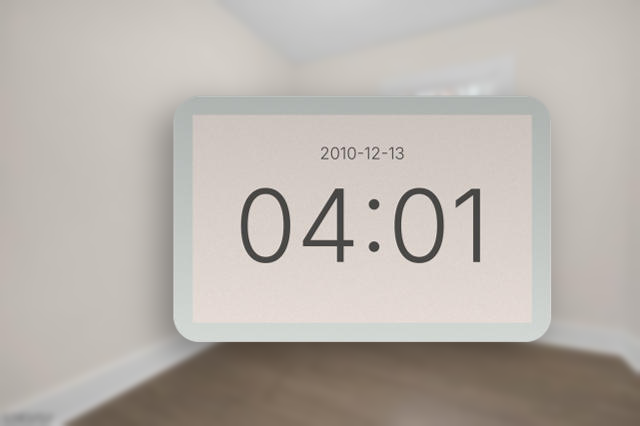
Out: 4:01
